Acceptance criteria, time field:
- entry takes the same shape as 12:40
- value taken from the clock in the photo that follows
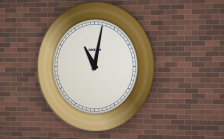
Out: 11:02
